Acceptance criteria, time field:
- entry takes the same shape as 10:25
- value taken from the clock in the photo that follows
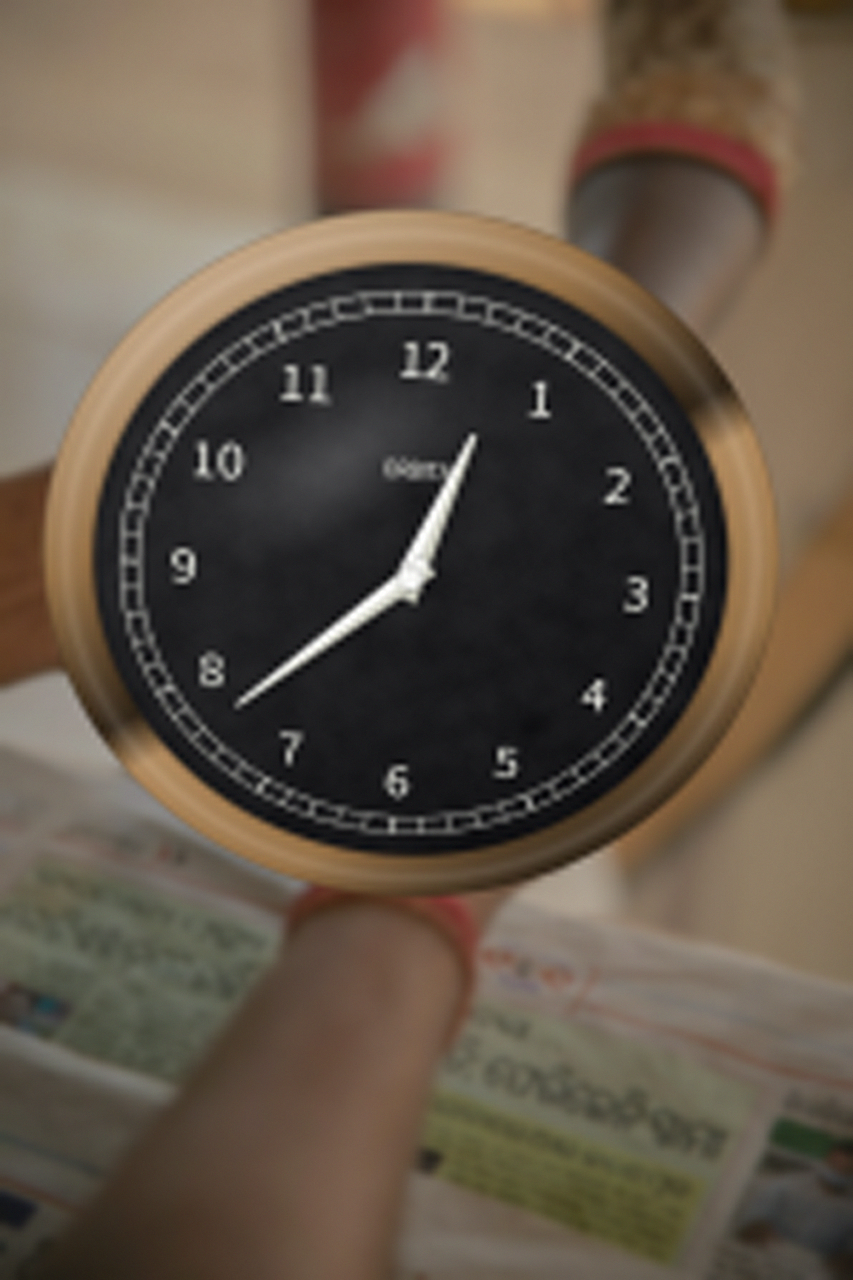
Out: 12:38
